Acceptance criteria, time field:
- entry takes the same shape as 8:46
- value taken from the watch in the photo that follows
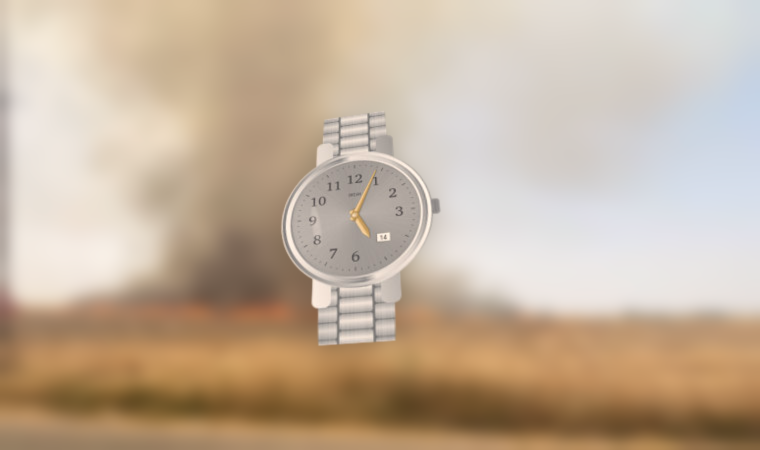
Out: 5:04
